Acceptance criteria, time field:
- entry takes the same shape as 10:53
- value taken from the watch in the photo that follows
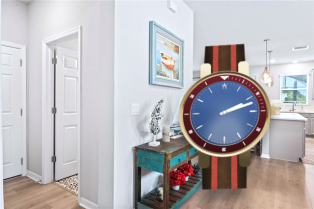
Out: 2:12
